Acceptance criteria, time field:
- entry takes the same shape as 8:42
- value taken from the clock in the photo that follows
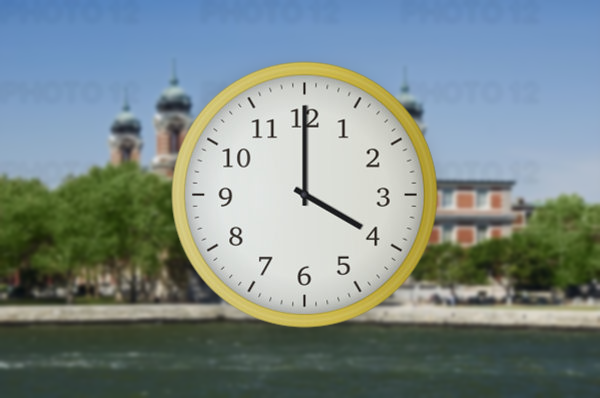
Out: 4:00
